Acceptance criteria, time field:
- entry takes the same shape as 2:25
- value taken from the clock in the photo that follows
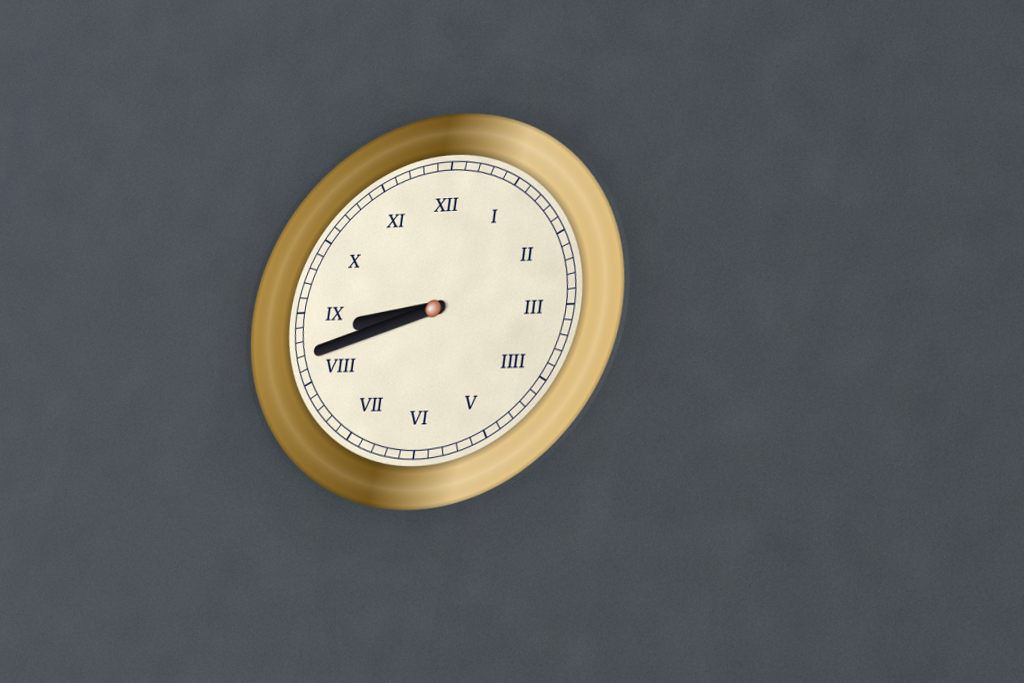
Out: 8:42
